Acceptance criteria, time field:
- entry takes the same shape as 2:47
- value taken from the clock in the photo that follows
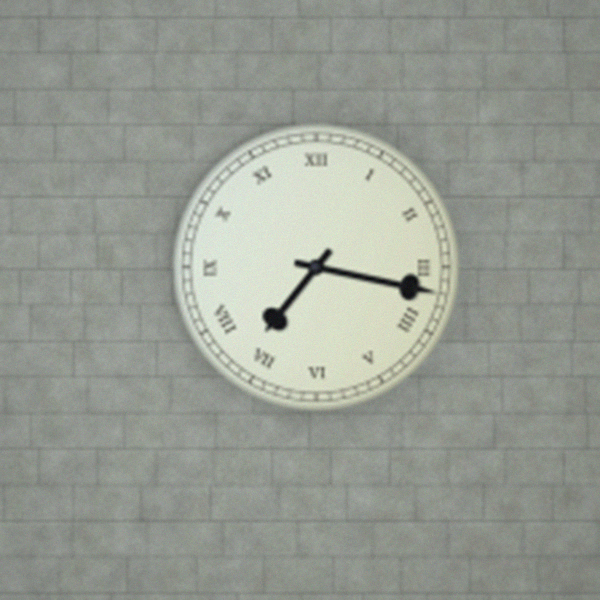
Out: 7:17
